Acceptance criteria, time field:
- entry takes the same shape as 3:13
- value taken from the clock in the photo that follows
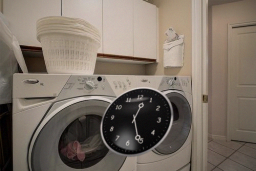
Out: 12:26
